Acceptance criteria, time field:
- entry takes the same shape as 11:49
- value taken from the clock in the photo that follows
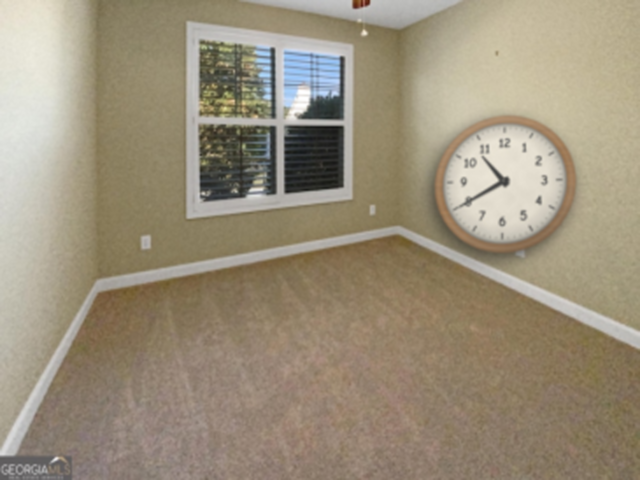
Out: 10:40
